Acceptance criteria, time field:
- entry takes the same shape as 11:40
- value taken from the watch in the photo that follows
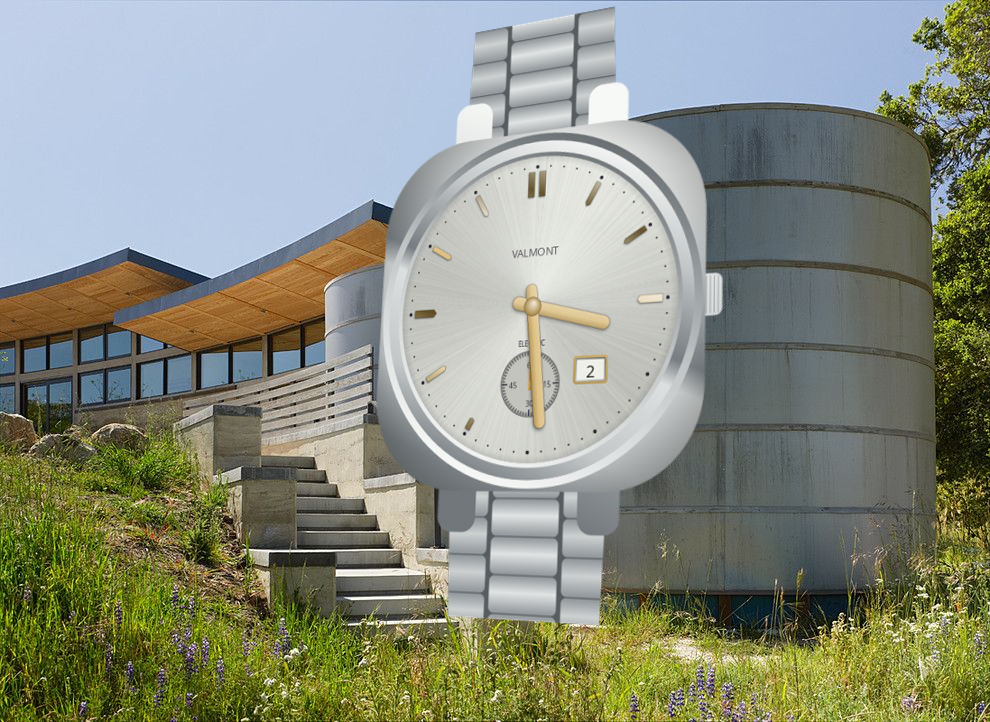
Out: 3:29
